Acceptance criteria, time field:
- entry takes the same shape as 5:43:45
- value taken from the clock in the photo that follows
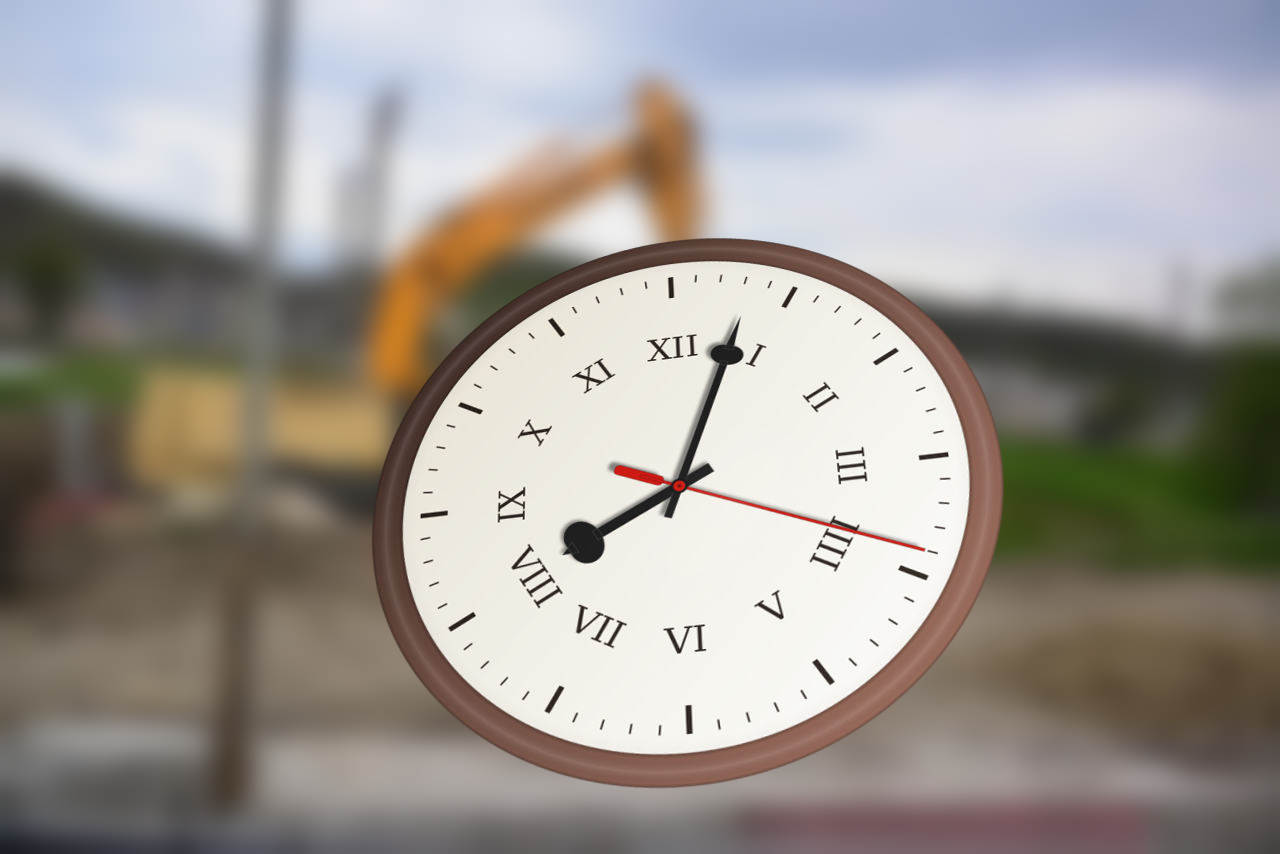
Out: 8:03:19
